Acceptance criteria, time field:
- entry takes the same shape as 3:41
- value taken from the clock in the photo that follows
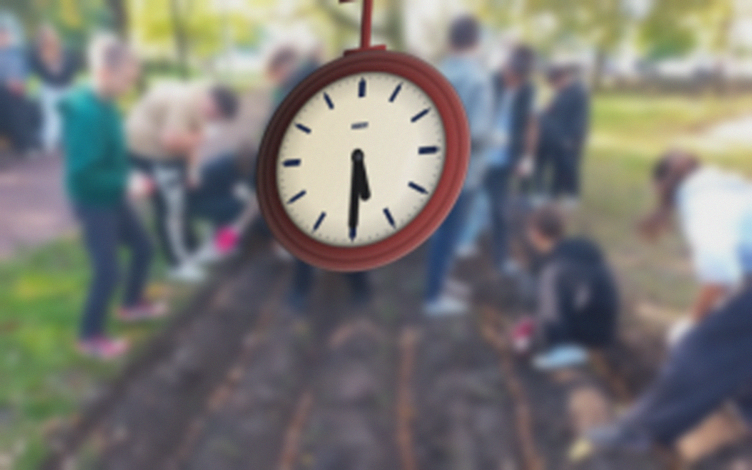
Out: 5:30
